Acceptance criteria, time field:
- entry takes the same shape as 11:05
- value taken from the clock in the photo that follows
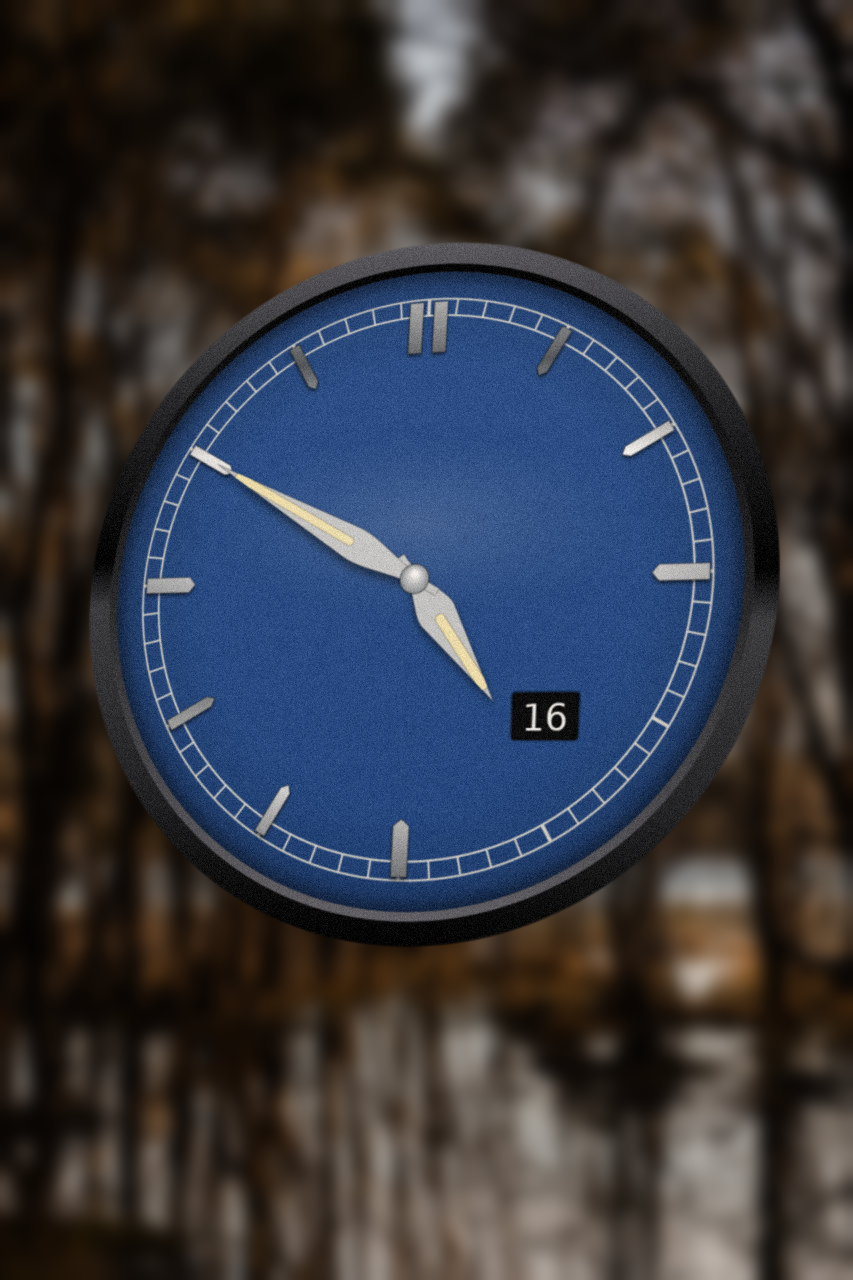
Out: 4:50
